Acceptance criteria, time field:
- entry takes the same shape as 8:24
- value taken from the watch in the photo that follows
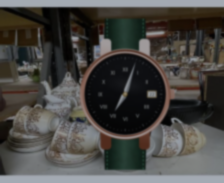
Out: 7:03
